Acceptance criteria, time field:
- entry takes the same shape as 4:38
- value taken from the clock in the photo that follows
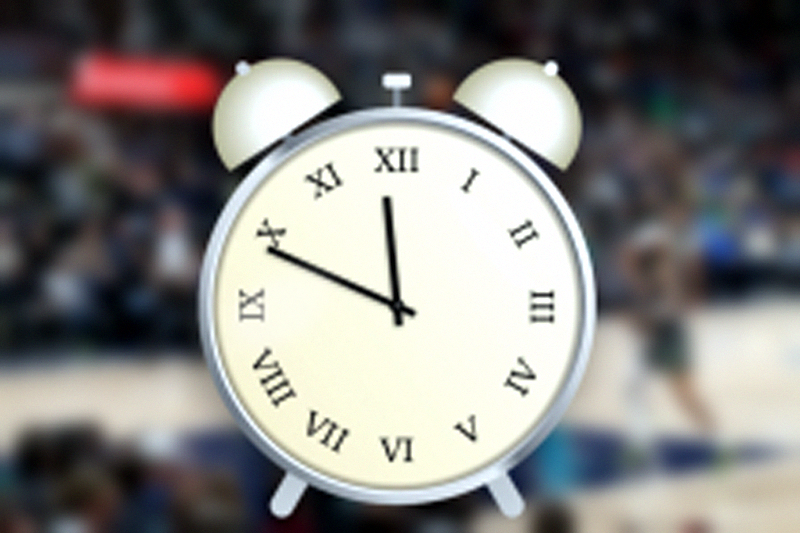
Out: 11:49
